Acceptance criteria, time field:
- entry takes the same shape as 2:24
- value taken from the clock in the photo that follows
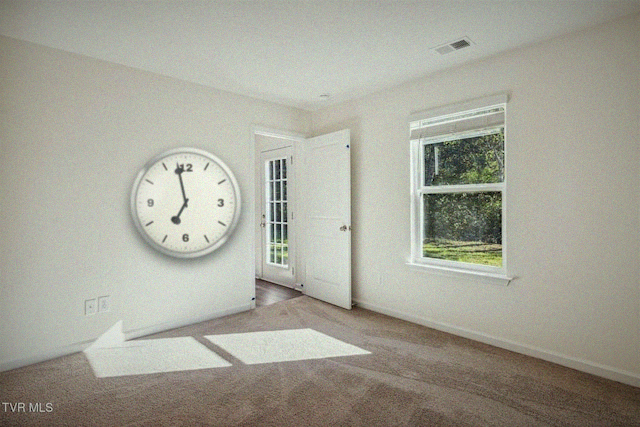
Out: 6:58
